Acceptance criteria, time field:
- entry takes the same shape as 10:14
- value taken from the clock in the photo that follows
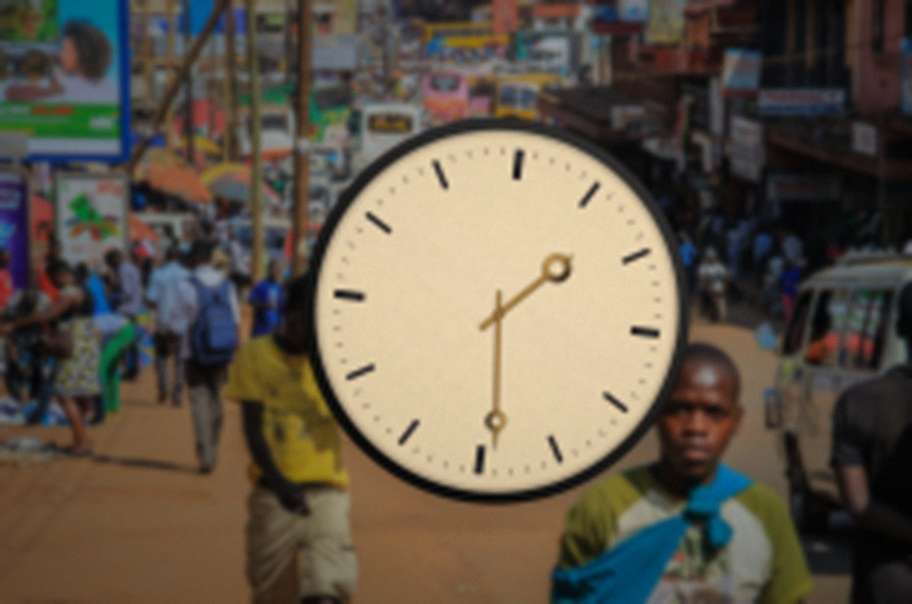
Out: 1:29
